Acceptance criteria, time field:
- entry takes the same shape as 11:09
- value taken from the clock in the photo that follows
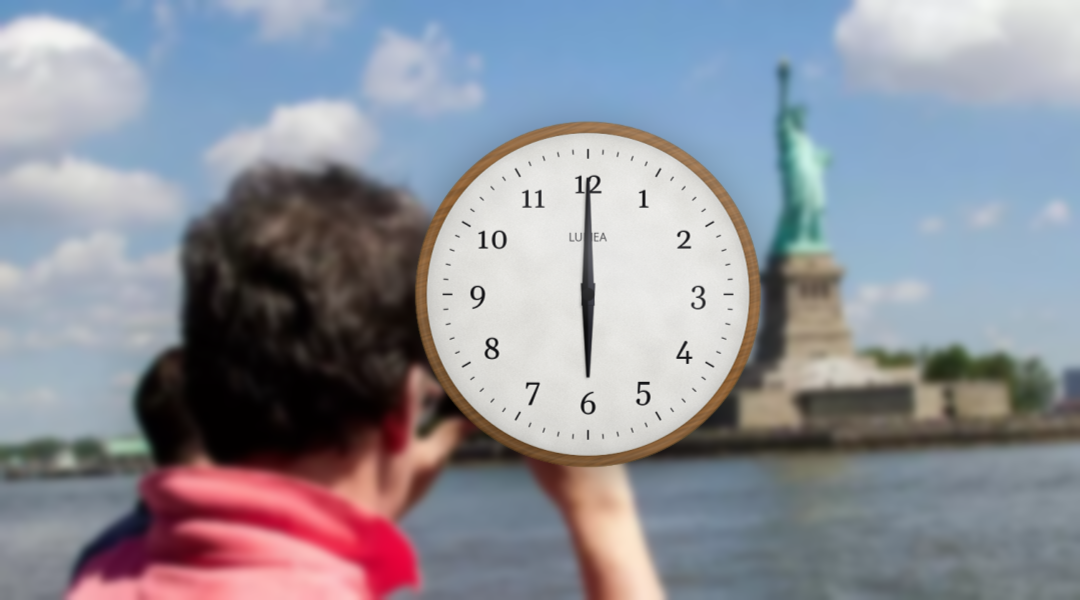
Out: 6:00
